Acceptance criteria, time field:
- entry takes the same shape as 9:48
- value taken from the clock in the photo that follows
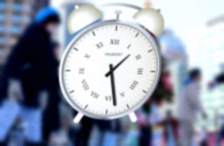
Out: 1:28
